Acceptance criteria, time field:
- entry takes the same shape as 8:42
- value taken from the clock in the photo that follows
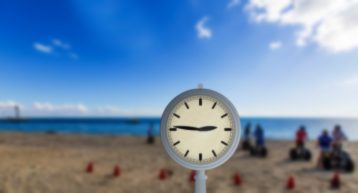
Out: 2:46
